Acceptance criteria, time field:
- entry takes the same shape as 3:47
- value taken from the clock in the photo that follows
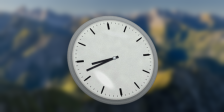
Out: 8:42
